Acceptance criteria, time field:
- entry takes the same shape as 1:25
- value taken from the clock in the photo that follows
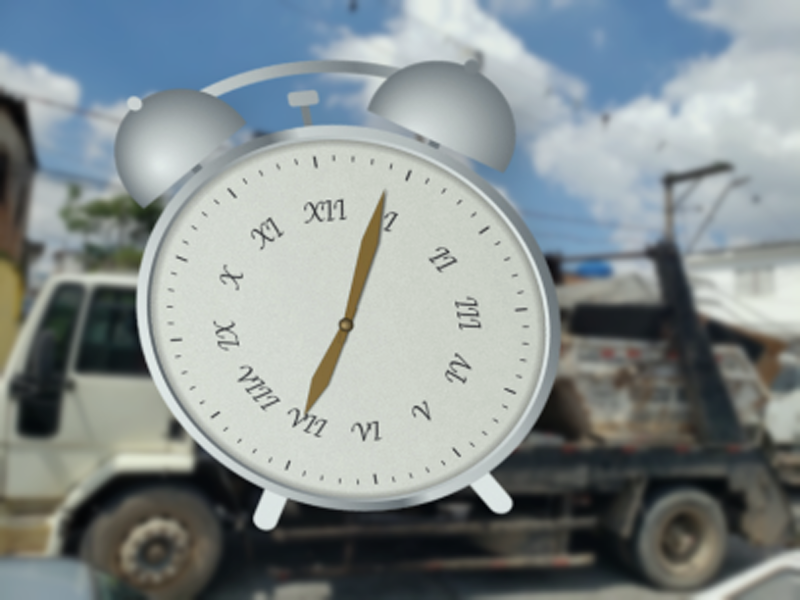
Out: 7:04
